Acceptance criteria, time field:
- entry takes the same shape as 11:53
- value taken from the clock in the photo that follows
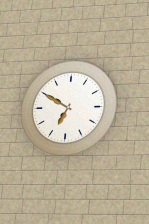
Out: 6:50
